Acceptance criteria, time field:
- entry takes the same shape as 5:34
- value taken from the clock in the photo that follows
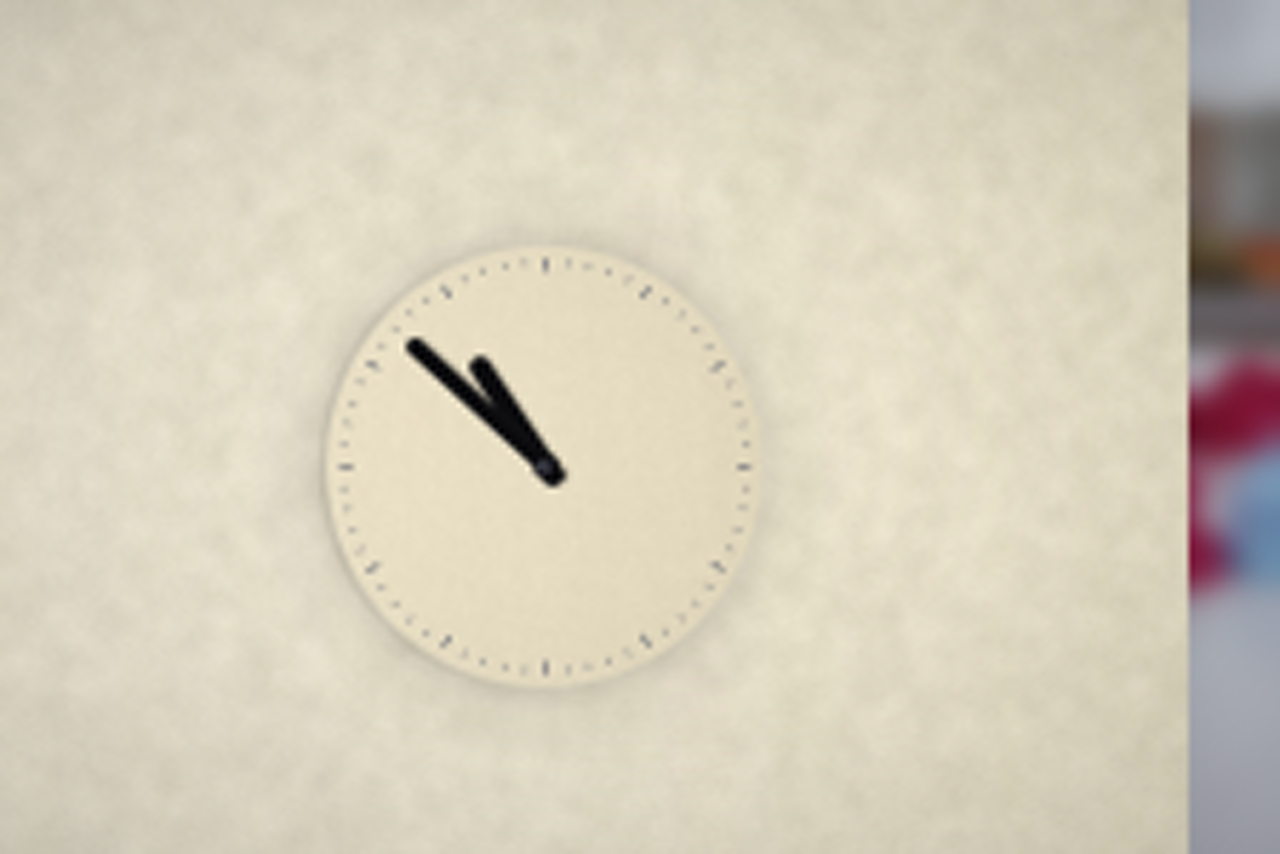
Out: 10:52
